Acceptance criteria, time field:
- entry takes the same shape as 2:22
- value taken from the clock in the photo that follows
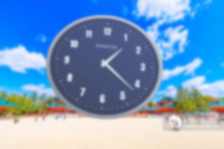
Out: 1:22
